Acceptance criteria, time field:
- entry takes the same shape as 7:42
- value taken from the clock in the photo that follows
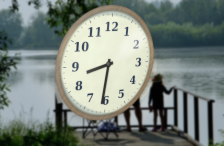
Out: 8:31
